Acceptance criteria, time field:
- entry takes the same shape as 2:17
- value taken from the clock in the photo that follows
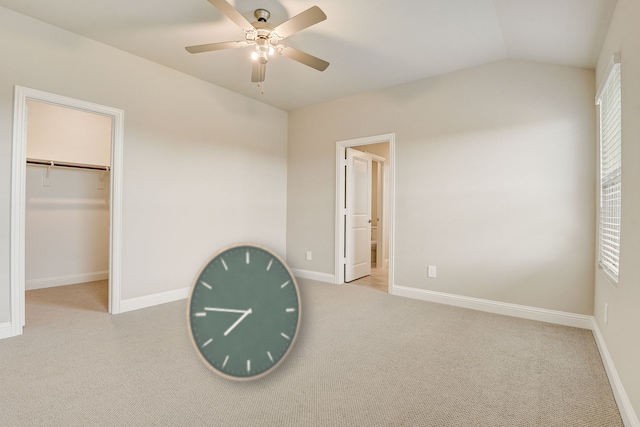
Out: 7:46
